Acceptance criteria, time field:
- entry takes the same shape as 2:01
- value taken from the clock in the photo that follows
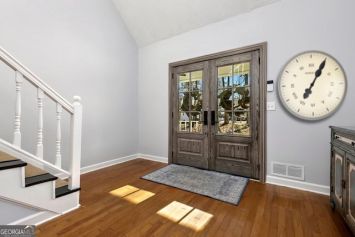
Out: 7:05
